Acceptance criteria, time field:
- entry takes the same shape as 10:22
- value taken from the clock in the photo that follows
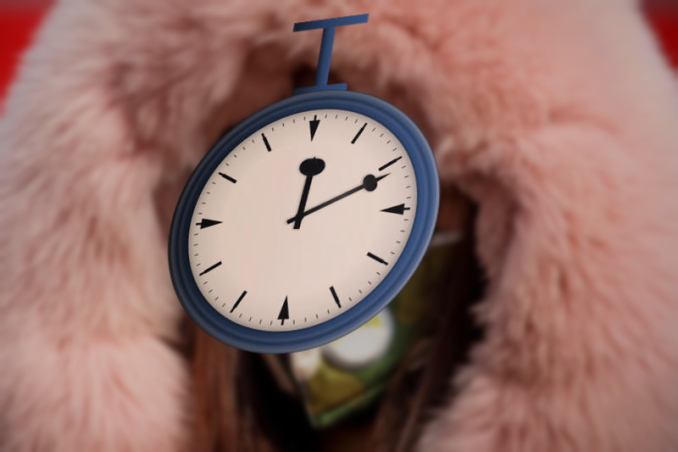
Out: 12:11
